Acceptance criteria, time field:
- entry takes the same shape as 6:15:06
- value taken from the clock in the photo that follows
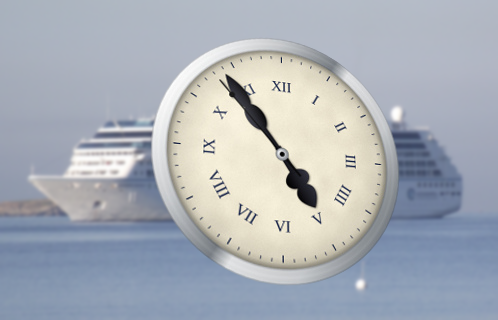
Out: 4:53:53
